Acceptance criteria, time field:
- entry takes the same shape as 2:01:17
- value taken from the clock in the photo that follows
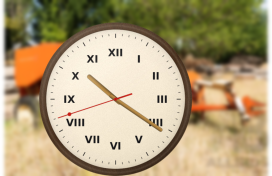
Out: 10:20:42
